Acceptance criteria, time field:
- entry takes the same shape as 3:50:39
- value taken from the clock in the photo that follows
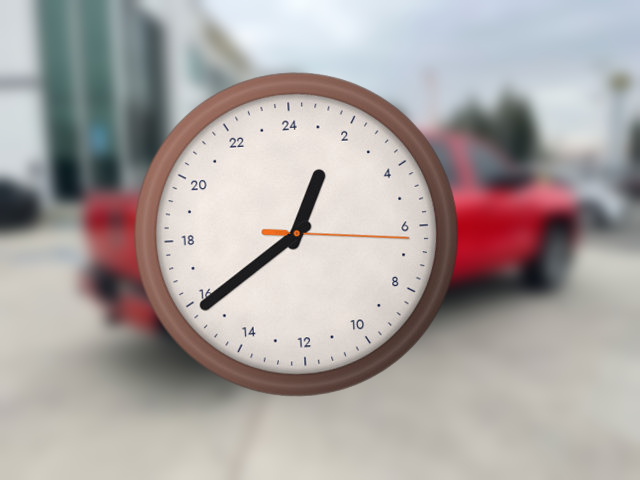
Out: 1:39:16
